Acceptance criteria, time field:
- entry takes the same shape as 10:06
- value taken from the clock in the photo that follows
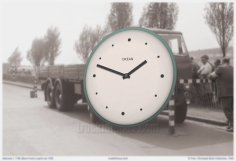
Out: 1:48
